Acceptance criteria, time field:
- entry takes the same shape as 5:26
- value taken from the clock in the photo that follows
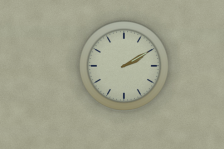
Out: 2:10
